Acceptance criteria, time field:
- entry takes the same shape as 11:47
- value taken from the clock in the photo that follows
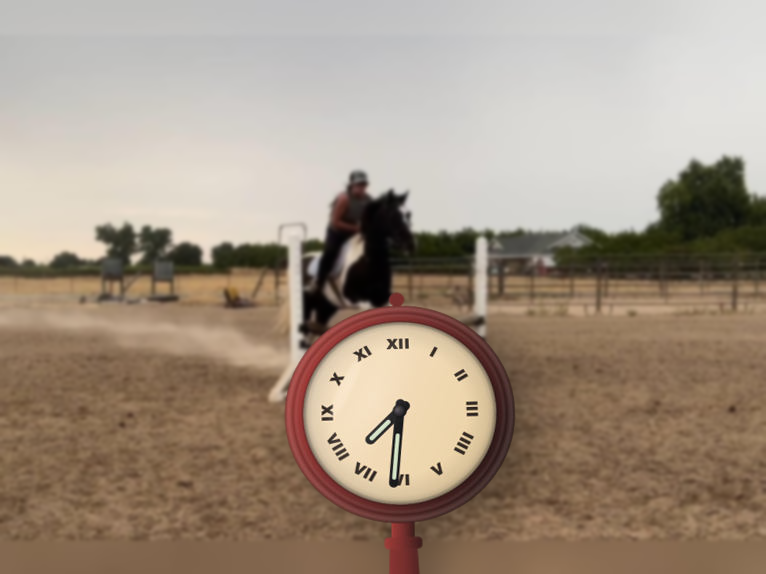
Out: 7:31
